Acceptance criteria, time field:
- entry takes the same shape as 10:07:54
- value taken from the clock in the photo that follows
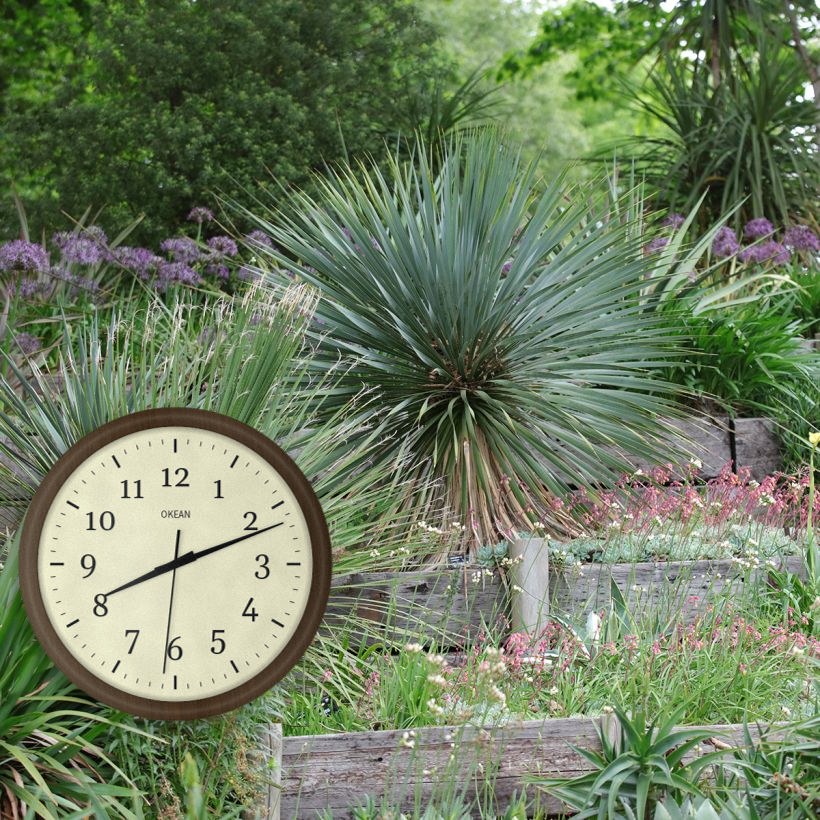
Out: 8:11:31
